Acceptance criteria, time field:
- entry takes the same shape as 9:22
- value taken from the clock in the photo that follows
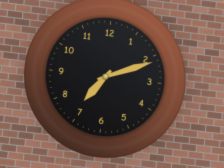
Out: 7:11
